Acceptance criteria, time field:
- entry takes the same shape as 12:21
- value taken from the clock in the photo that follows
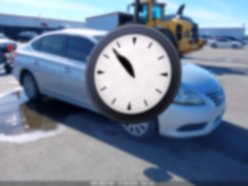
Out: 10:53
